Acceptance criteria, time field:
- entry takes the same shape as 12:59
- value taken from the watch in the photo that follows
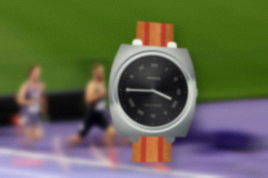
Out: 3:45
